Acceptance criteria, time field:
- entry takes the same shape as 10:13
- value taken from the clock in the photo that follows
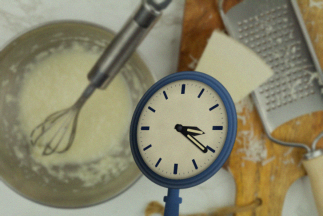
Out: 3:21
